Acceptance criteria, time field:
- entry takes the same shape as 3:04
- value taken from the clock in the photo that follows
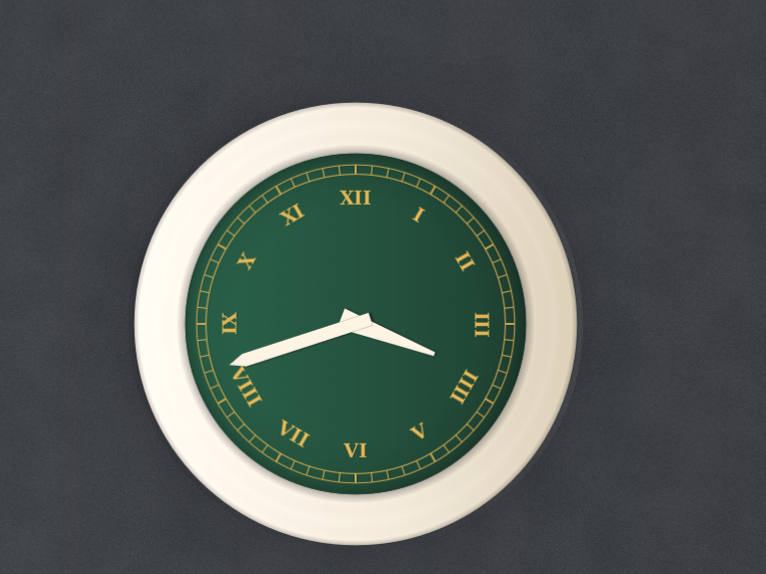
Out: 3:42
